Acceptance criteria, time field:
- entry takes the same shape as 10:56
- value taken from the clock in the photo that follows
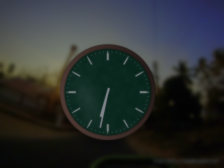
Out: 6:32
